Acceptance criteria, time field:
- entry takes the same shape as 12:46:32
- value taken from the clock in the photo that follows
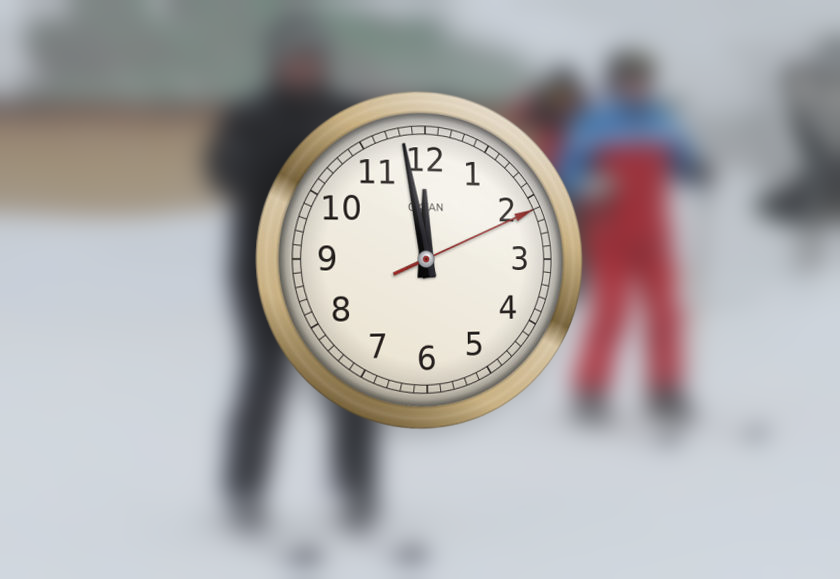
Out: 11:58:11
